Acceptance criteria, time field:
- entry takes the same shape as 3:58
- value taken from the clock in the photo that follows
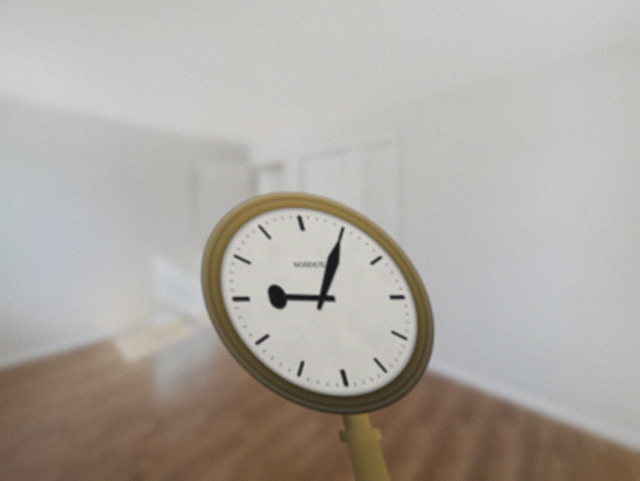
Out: 9:05
